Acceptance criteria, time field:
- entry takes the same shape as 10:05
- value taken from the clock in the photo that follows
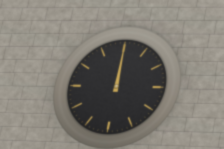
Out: 12:00
